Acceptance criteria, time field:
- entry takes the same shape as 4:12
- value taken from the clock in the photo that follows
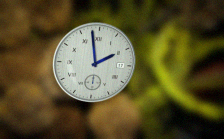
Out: 1:58
